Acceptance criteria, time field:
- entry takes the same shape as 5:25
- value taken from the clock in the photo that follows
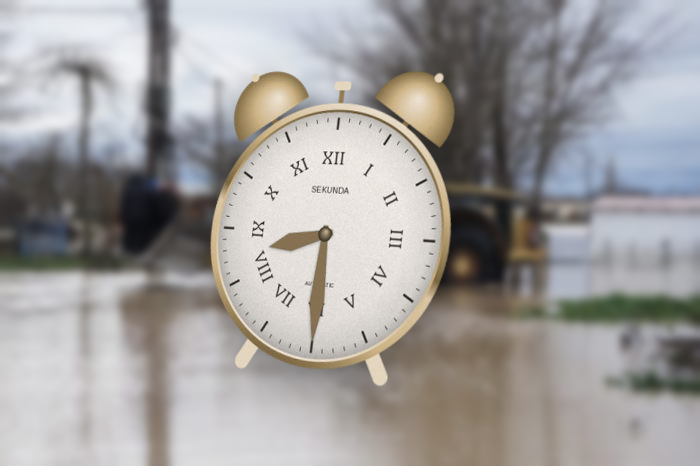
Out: 8:30
